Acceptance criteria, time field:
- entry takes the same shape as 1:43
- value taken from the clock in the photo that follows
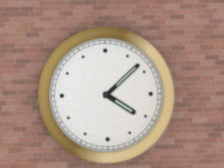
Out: 4:08
